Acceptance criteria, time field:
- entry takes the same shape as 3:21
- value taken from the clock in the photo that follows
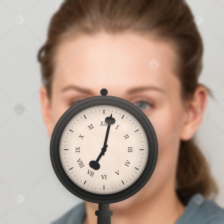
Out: 7:02
